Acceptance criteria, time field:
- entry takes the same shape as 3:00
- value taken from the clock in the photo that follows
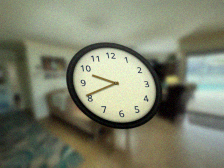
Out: 9:41
